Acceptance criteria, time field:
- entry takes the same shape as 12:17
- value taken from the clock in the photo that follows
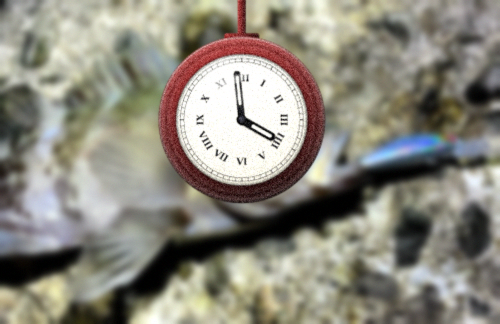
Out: 3:59
